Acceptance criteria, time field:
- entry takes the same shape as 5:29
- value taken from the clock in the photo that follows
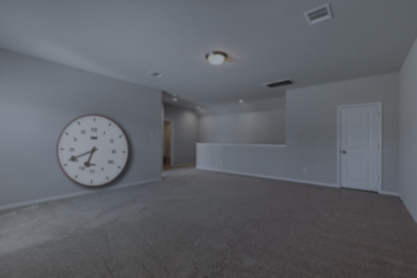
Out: 6:41
